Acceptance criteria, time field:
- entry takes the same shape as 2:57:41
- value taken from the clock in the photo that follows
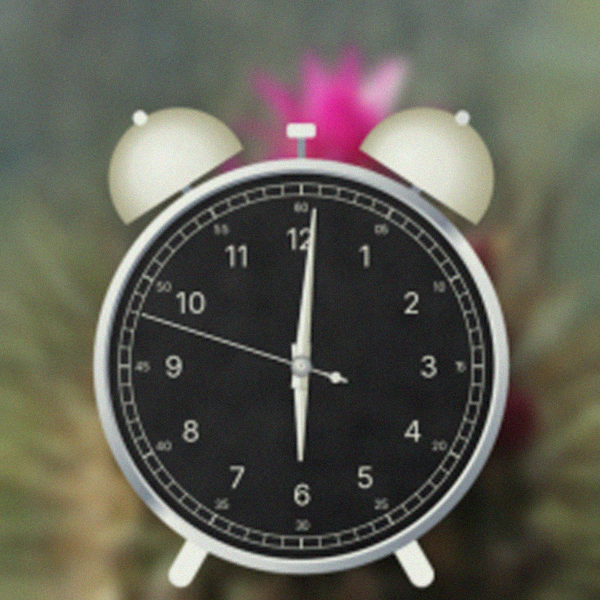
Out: 6:00:48
